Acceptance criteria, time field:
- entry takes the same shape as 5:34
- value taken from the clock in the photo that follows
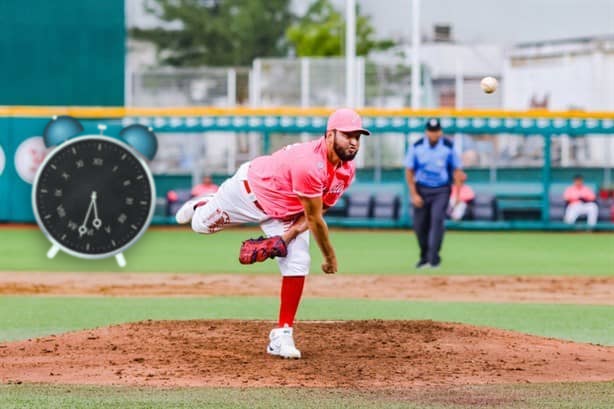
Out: 5:32
